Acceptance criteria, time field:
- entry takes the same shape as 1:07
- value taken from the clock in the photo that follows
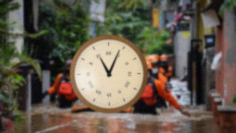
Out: 11:04
